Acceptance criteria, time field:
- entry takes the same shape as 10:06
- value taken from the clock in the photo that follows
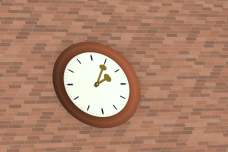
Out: 2:05
